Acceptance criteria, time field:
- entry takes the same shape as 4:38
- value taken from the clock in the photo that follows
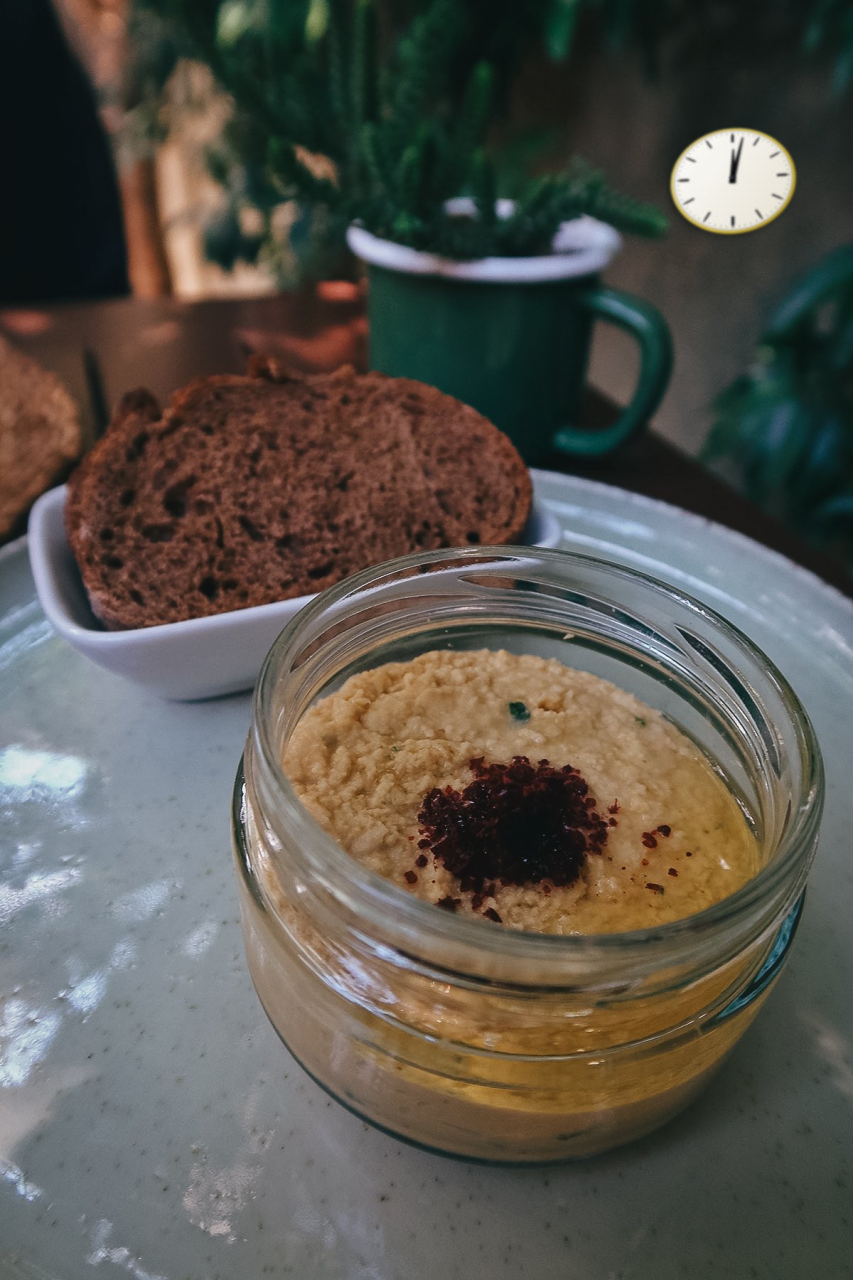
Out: 12:02
